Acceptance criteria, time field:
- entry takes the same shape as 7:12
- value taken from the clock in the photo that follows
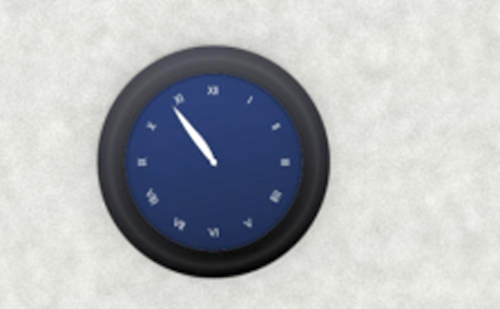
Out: 10:54
